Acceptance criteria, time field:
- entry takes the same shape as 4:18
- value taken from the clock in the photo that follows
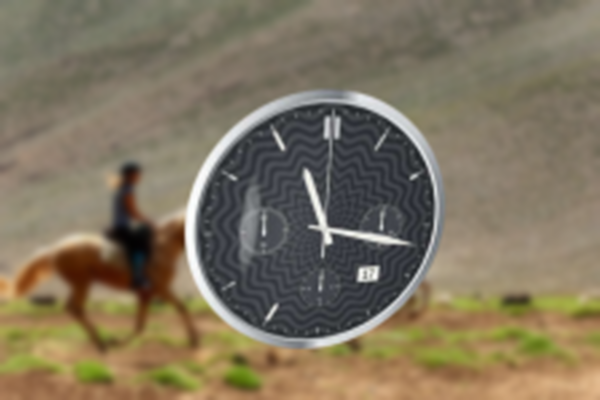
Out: 11:17
